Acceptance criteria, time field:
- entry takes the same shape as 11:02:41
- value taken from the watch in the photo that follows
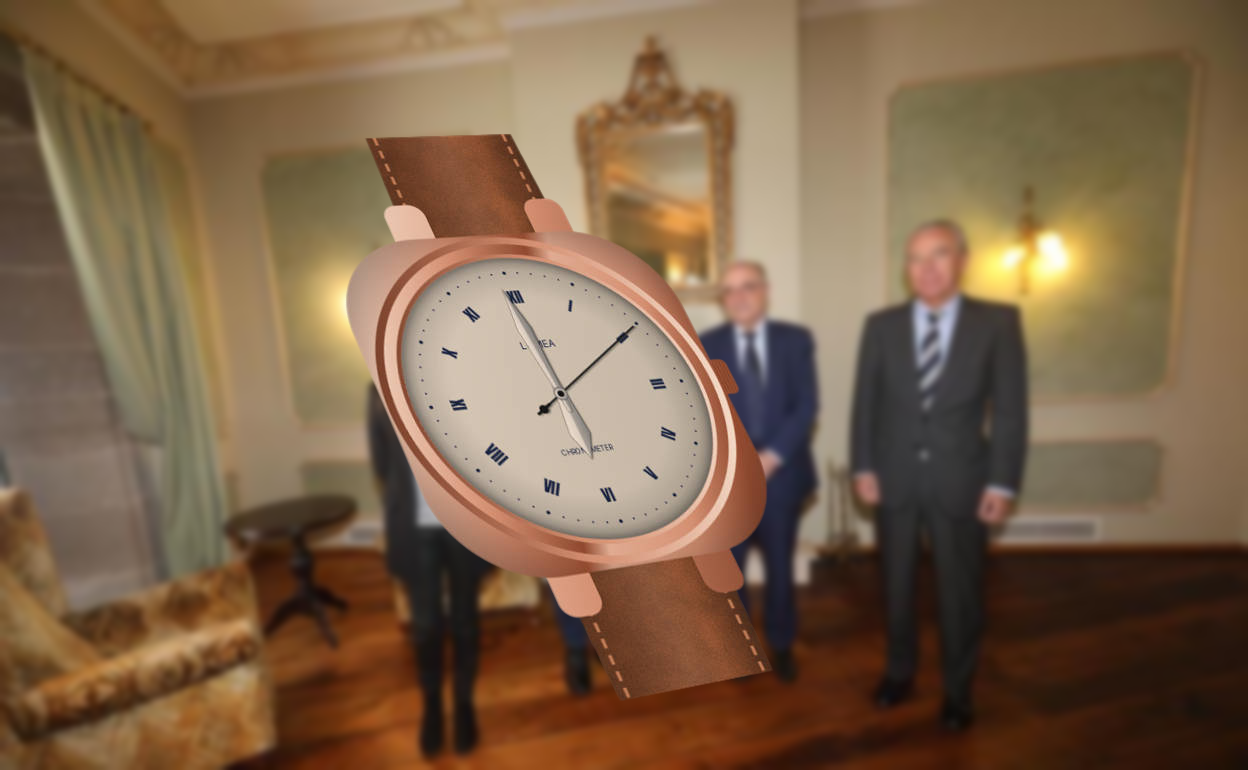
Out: 5:59:10
